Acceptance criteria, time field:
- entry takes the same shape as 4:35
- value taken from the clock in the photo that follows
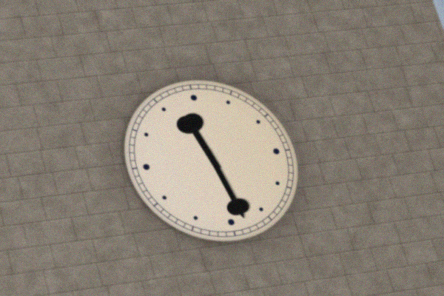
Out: 11:28
